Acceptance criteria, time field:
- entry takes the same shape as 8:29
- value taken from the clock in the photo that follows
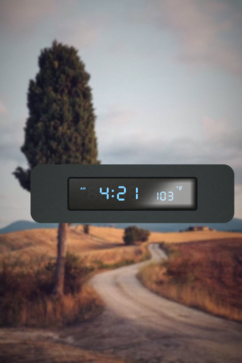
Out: 4:21
